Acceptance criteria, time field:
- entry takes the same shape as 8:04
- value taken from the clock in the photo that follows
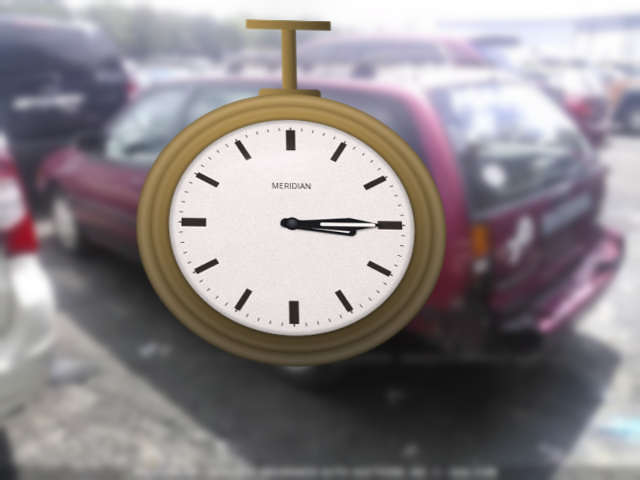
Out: 3:15
